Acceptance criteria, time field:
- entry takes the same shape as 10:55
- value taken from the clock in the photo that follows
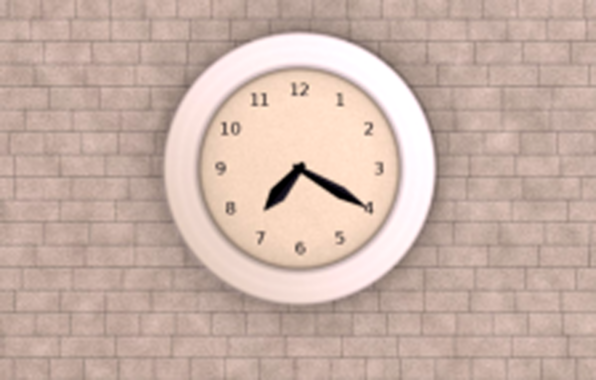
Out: 7:20
